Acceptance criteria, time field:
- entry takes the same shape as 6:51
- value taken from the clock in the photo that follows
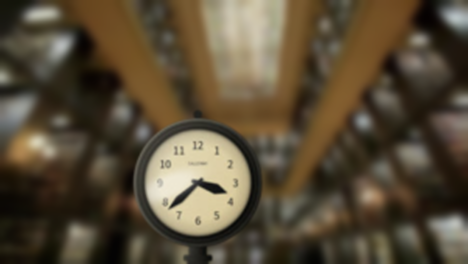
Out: 3:38
